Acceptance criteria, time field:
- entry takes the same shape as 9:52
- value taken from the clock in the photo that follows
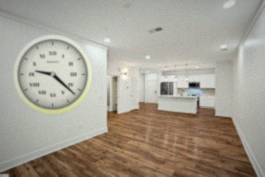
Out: 9:22
